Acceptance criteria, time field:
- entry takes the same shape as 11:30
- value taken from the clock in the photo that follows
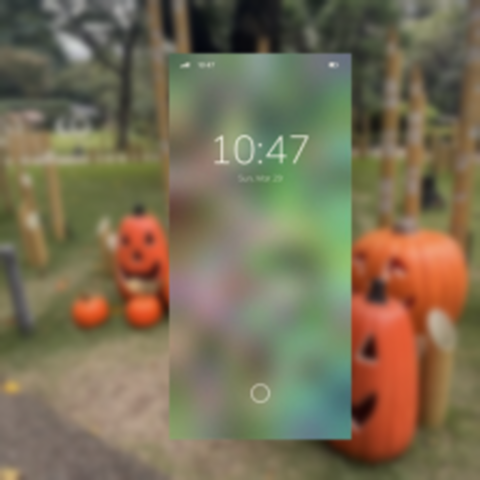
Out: 10:47
